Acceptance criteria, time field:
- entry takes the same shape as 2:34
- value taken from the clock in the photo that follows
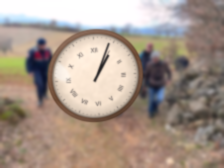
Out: 1:04
